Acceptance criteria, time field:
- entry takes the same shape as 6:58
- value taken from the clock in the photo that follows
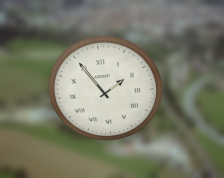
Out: 1:55
